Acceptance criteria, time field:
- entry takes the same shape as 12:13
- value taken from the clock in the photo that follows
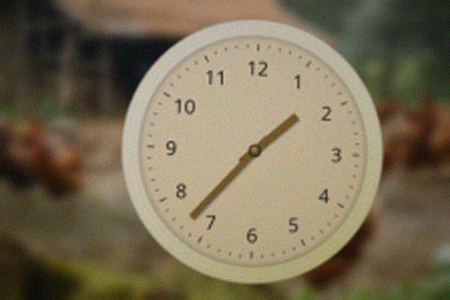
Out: 1:37
